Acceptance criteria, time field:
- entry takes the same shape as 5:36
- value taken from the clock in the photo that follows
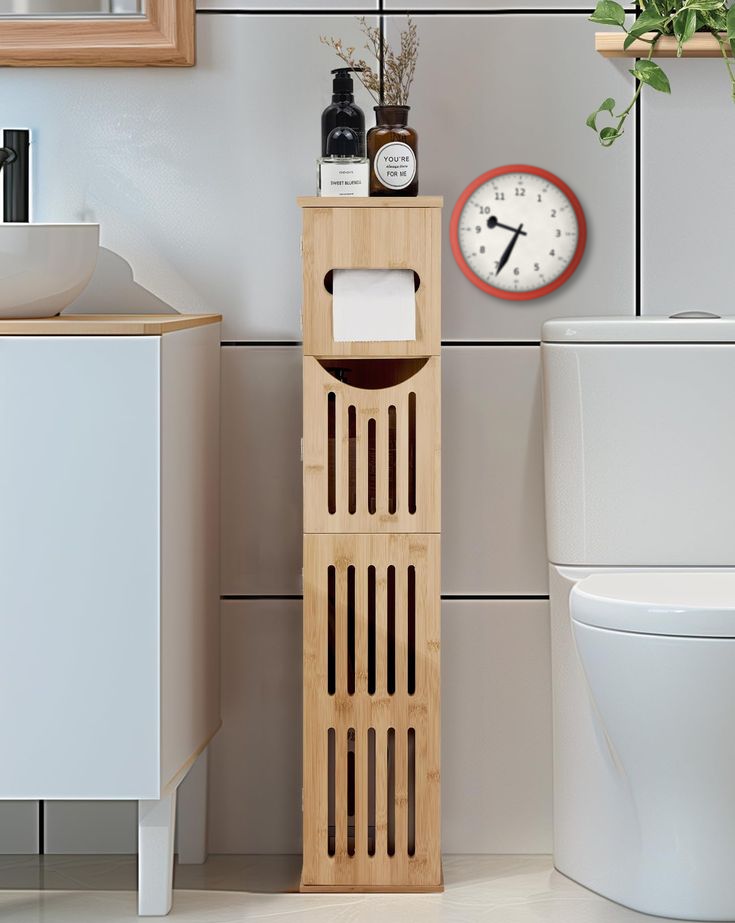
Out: 9:34
